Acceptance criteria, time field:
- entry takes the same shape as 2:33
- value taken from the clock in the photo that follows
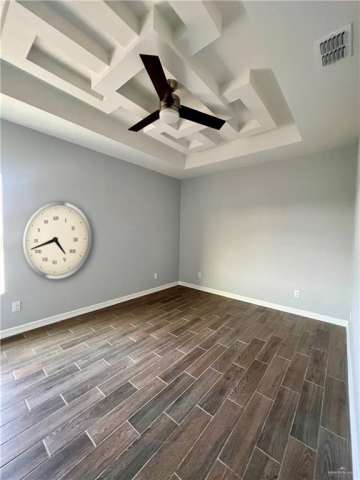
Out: 4:42
